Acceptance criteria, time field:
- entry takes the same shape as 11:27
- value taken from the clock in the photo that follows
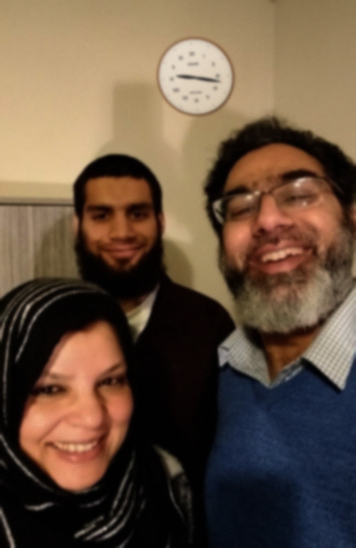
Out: 9:17
